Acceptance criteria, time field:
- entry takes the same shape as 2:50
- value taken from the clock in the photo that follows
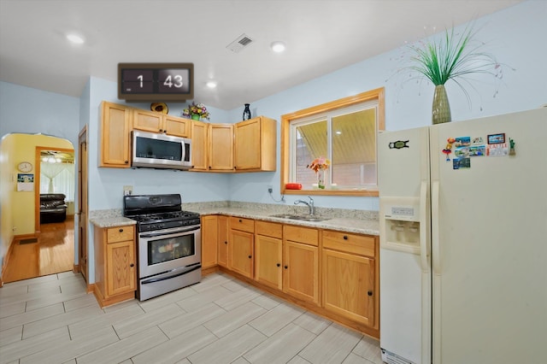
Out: 1:43
